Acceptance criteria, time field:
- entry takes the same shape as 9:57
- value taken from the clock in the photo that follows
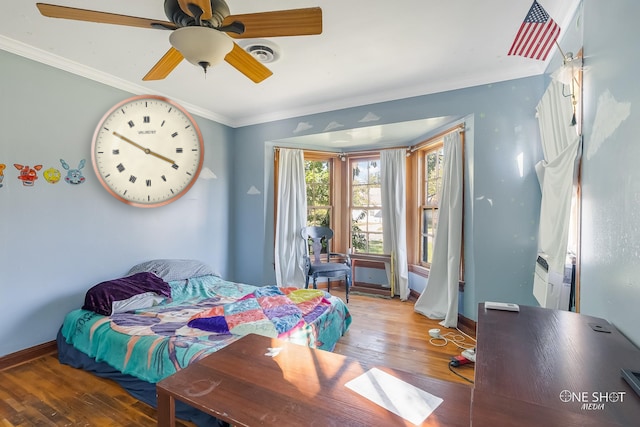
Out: 3:50
